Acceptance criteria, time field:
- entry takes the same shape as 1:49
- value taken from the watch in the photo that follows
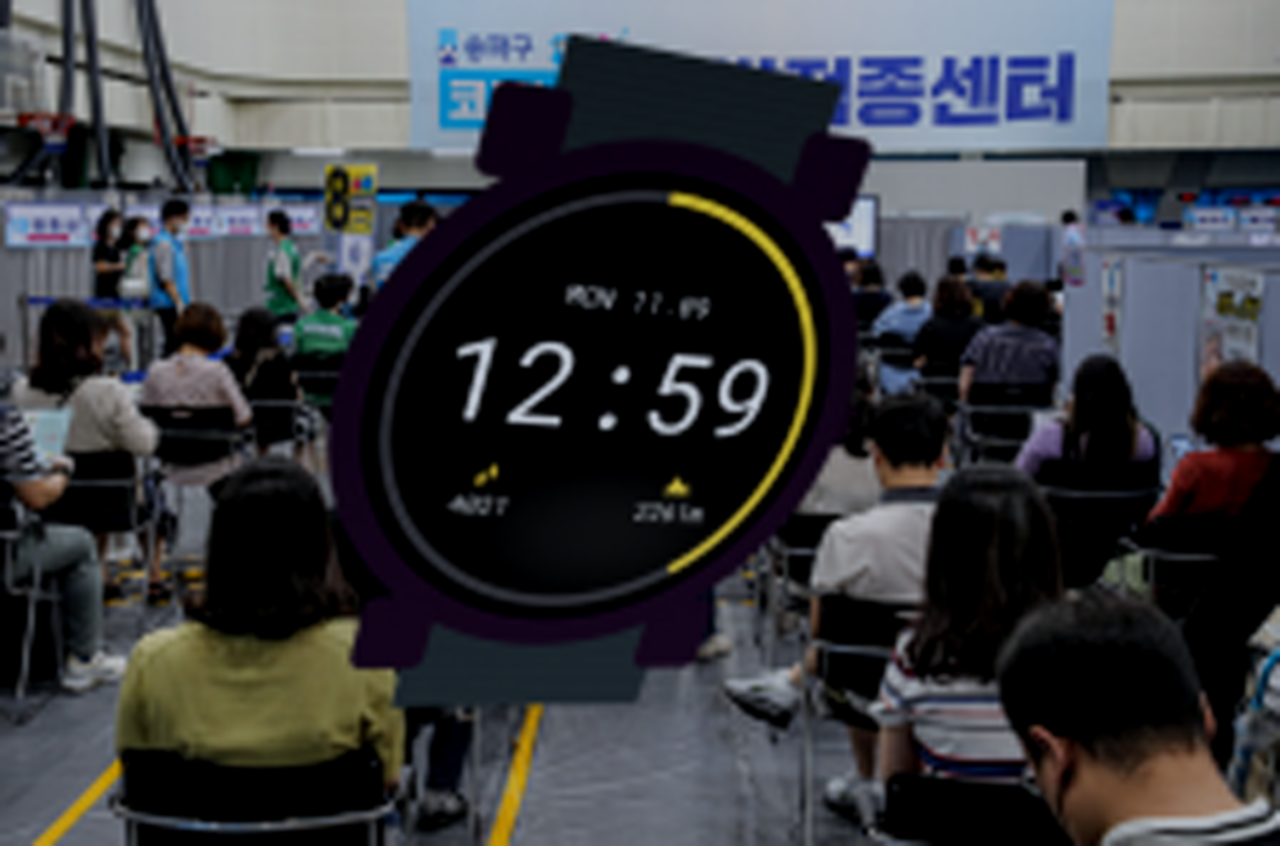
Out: 12:59
